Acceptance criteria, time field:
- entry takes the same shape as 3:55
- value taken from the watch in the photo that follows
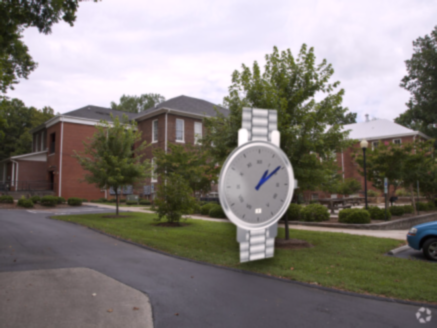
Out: 1:09
